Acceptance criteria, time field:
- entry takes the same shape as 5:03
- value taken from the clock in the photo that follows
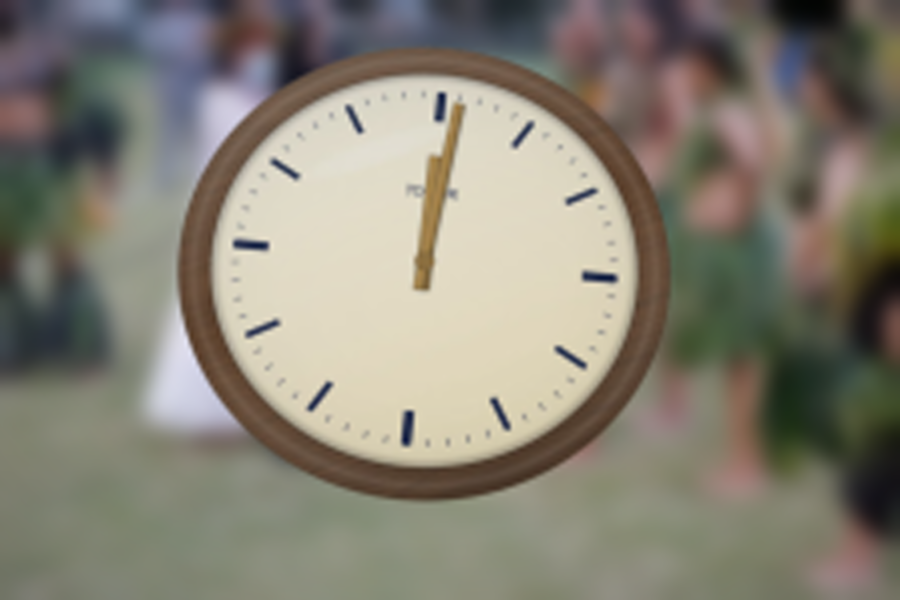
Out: 12:01
